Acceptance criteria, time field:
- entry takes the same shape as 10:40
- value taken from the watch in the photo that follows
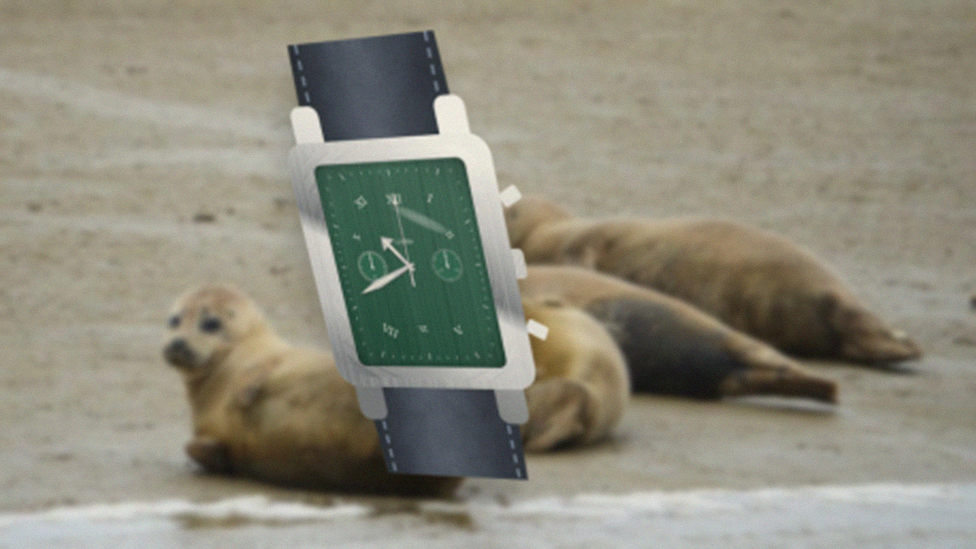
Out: 10:41
